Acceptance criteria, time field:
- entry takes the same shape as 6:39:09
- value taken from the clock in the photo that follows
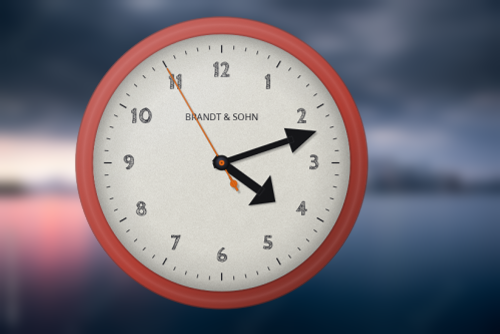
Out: 4:11:55
